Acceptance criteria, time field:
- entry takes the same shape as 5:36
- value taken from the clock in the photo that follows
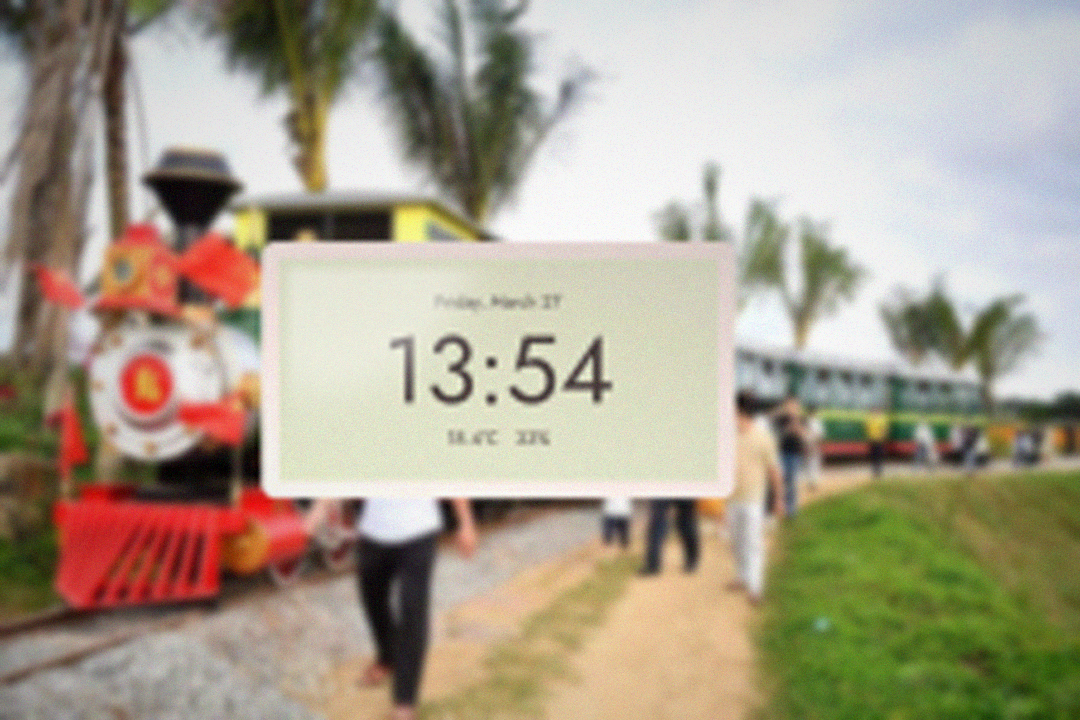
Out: 13:54
